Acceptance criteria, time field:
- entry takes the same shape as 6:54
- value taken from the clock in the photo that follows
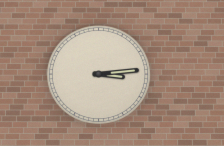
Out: 3:14
